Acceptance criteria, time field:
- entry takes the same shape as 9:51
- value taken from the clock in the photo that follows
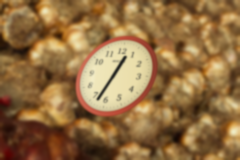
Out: 12:33
